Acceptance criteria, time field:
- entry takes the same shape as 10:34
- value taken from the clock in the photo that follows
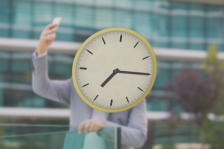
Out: 7:15
